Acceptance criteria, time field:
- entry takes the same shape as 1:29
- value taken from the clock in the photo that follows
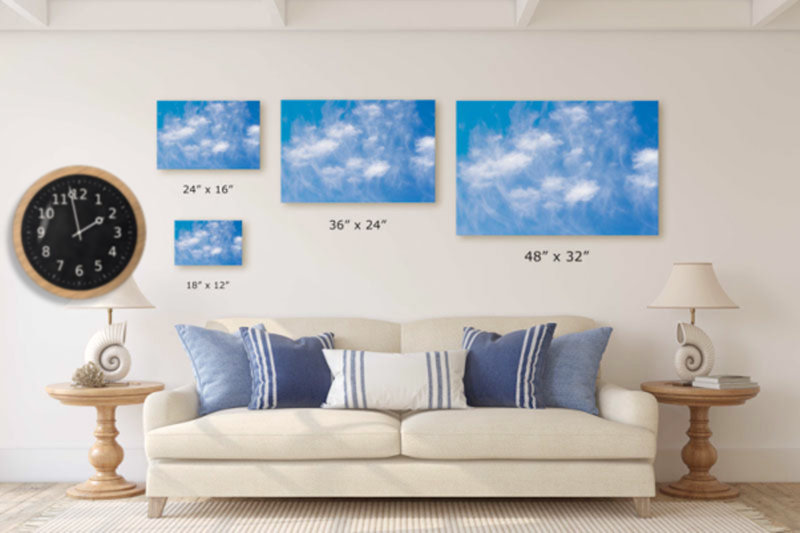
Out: 1:58
